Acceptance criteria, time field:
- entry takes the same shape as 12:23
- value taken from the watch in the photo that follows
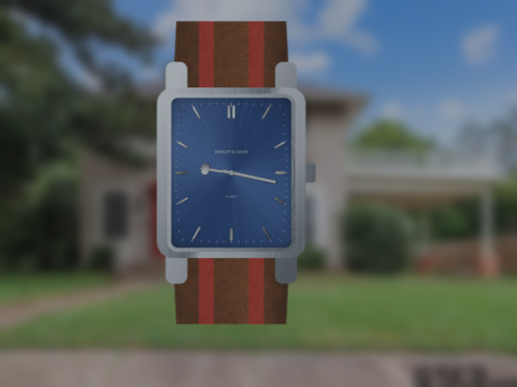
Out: 9:17
